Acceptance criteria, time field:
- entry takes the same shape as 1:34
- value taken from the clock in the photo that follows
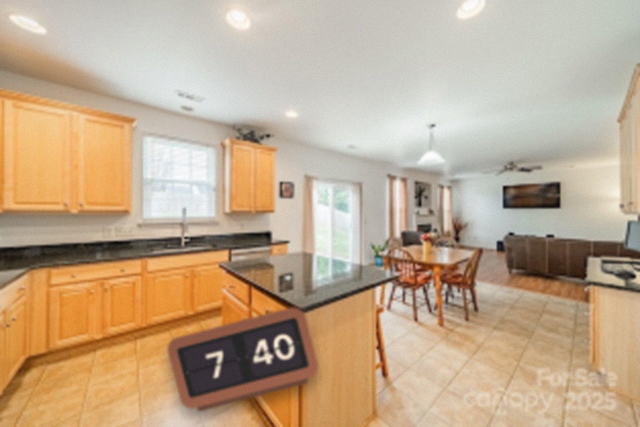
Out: 7:40
